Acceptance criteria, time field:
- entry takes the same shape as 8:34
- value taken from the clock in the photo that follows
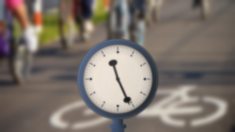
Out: 11:26
